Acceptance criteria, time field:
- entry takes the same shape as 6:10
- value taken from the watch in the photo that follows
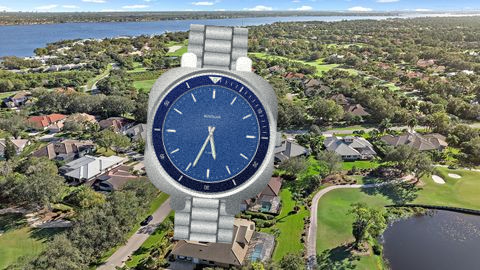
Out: 5:34
